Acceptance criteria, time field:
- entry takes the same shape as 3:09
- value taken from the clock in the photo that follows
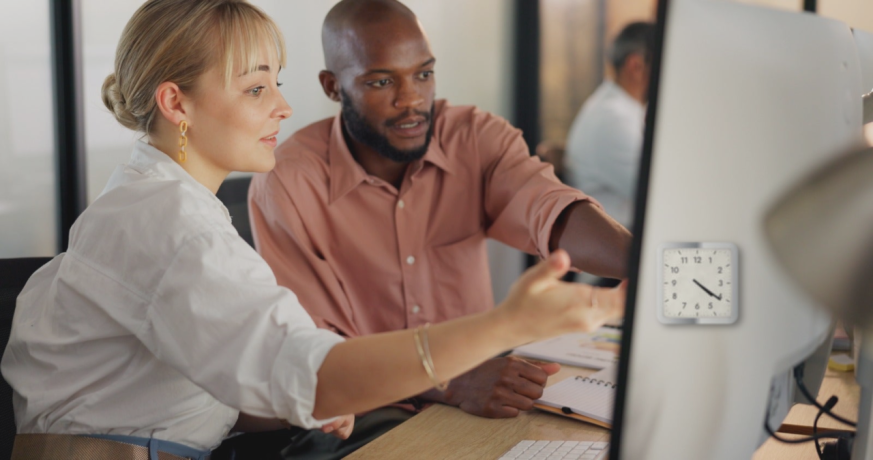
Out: 4:21
